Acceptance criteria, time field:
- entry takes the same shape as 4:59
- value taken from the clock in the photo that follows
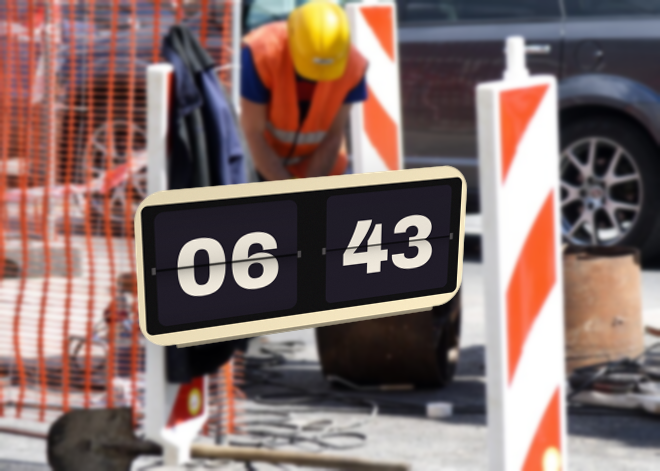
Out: 6:43
